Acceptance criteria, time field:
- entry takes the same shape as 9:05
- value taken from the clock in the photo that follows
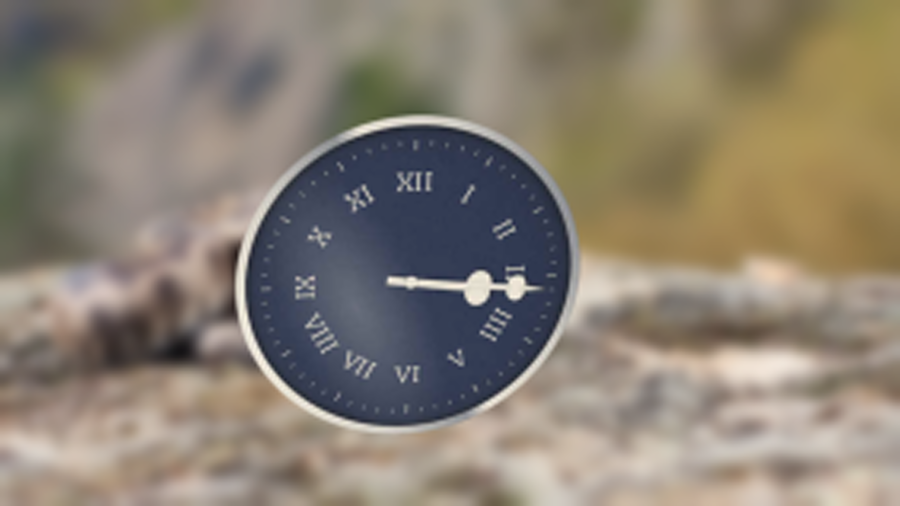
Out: 3:16
